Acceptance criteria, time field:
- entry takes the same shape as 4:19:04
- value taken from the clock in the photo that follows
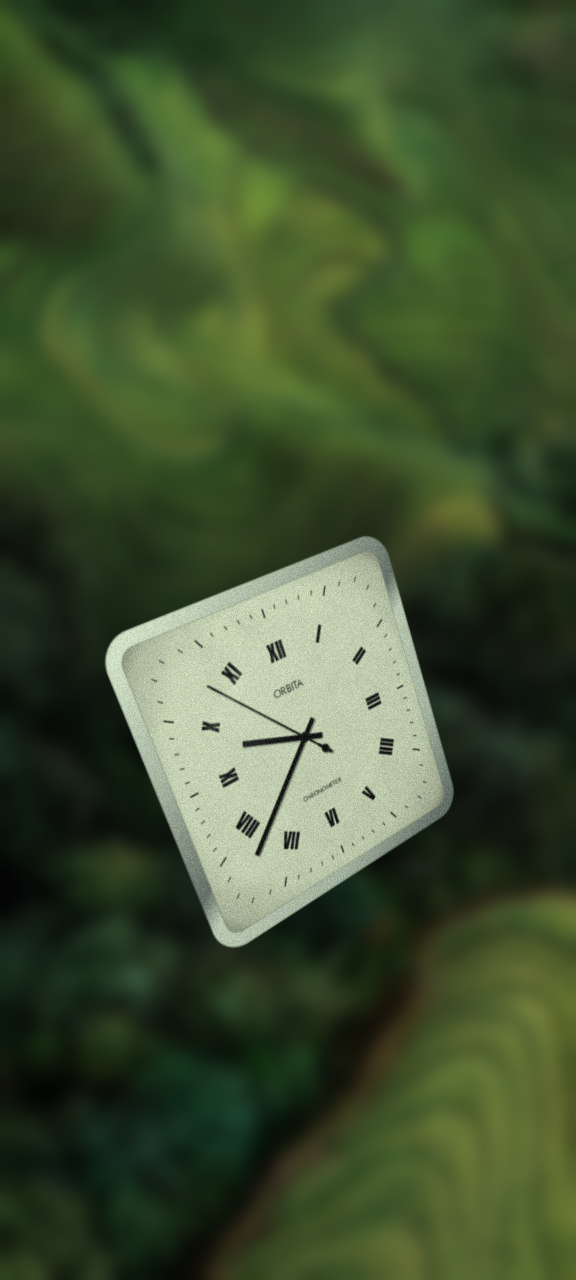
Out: 9:37:53
